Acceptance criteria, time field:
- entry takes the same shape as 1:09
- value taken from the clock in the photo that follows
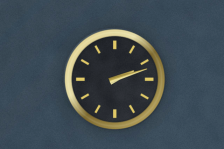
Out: 2:12
